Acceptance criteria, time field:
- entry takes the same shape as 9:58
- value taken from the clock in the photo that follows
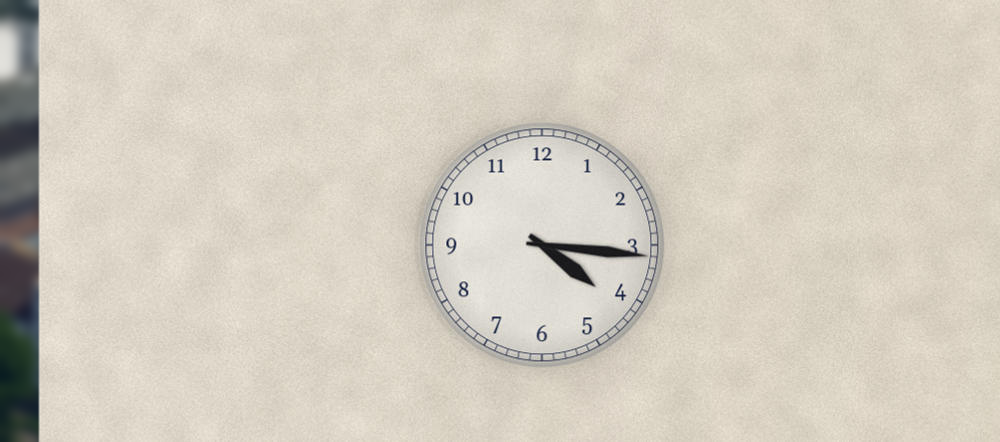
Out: 4:16
